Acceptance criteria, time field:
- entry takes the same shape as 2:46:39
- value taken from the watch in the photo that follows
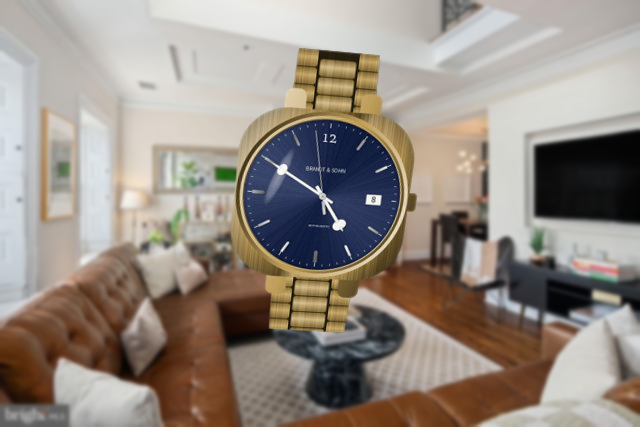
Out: 4:49:58
